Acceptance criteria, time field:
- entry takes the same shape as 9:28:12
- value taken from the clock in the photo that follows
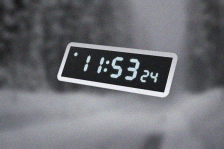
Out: 11:53:24
